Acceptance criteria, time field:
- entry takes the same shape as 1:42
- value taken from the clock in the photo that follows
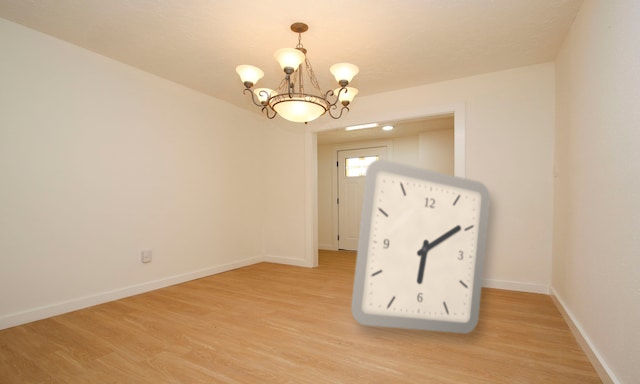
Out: 6:09
